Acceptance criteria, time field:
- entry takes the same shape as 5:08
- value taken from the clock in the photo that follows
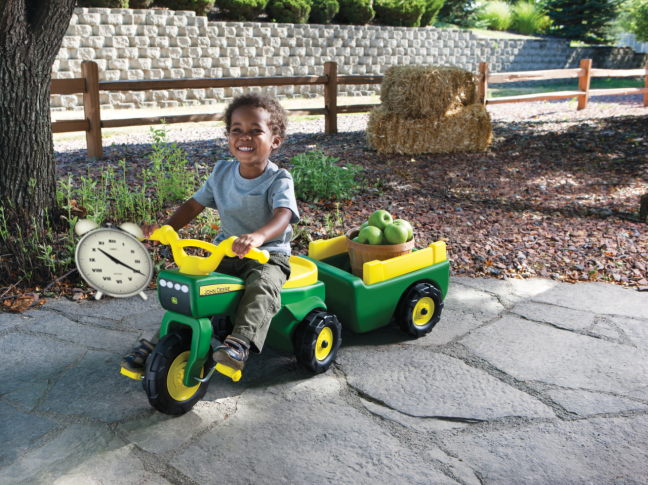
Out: 10:20
